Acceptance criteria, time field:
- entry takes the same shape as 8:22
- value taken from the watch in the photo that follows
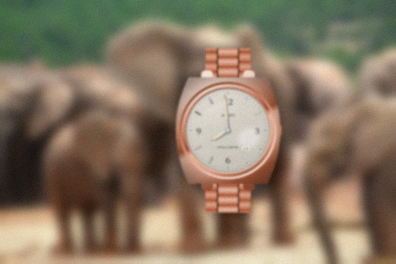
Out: 7:59
